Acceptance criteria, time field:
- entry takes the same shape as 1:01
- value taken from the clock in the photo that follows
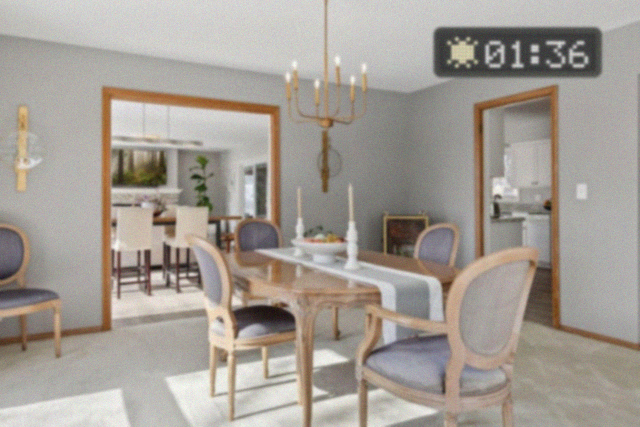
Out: 1:36
